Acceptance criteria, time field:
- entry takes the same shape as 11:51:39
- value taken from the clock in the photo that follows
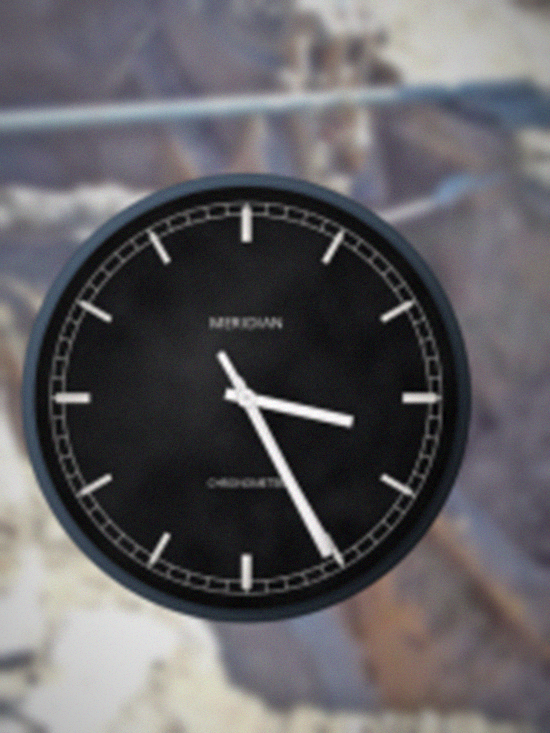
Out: 3:25:25
